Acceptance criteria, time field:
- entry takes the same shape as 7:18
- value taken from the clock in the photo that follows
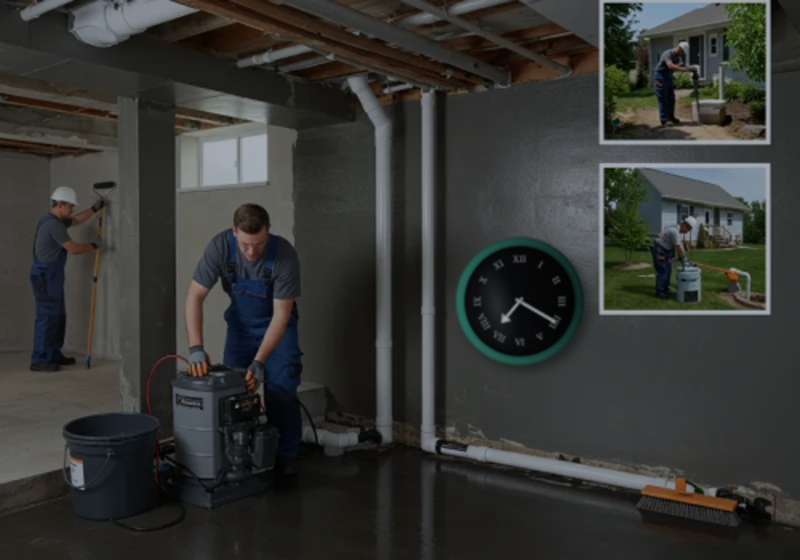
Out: 7:20
